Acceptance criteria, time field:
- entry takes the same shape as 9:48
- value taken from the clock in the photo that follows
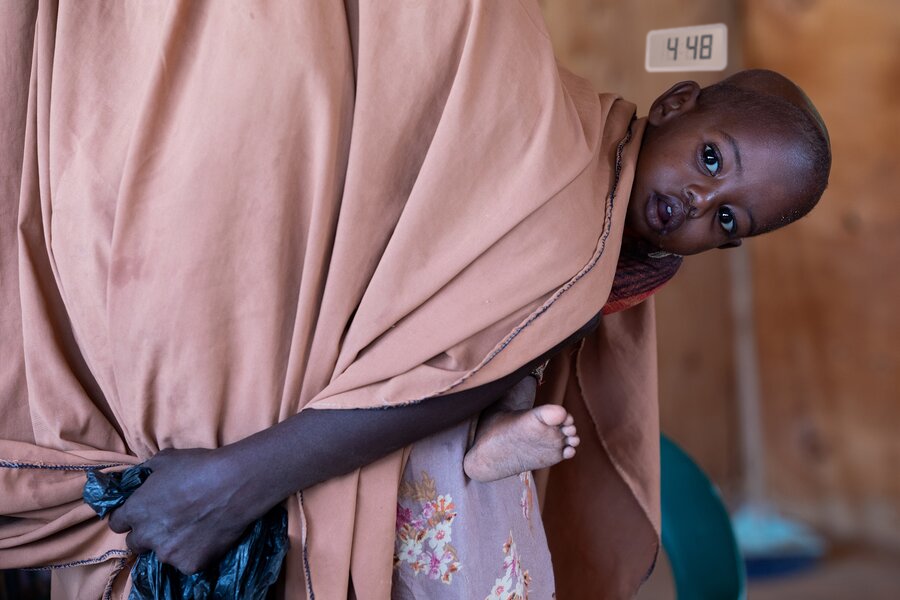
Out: 4:48
